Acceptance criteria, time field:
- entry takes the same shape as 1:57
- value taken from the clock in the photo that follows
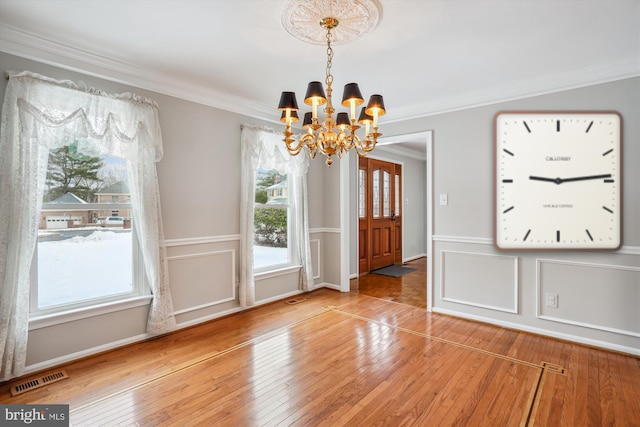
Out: 9:14
